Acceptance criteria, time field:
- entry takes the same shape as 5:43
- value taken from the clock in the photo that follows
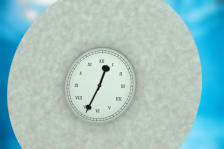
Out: 12:34
